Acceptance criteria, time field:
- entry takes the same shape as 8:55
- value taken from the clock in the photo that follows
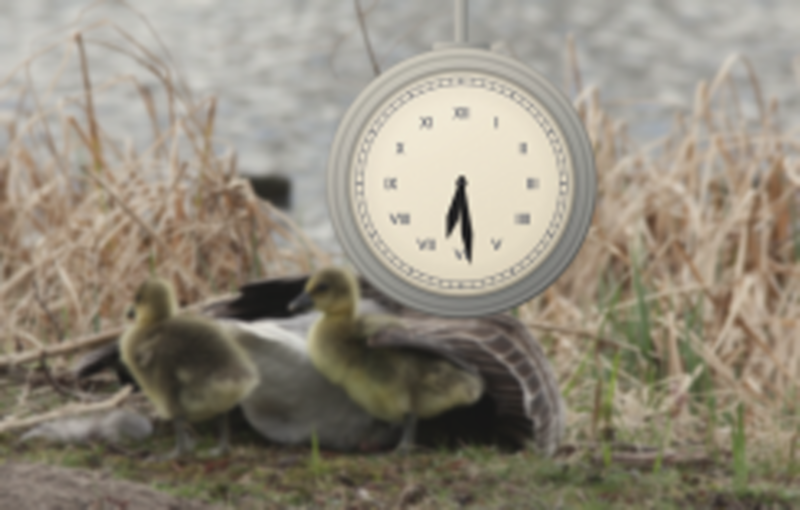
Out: 6:29
